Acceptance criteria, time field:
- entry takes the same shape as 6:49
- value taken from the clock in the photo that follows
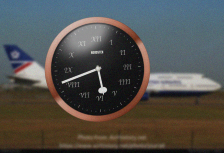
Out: 5:42
